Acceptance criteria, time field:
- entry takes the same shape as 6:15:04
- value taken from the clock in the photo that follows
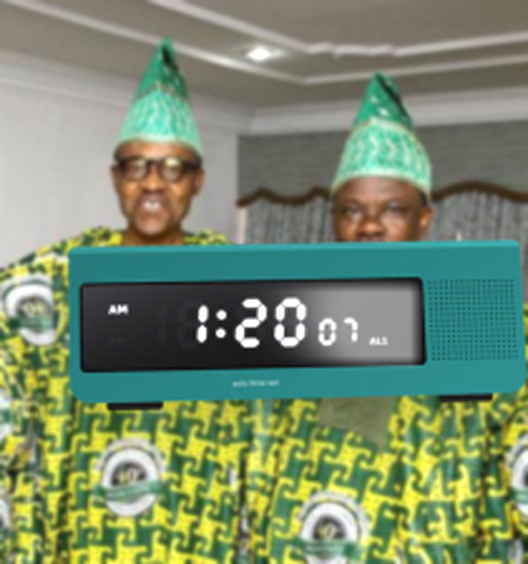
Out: 1:20:07
